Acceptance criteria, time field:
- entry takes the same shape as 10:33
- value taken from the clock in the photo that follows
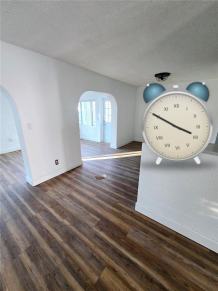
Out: 3:50
